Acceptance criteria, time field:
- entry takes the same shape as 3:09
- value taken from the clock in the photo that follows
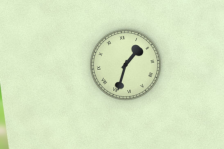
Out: 1:34
